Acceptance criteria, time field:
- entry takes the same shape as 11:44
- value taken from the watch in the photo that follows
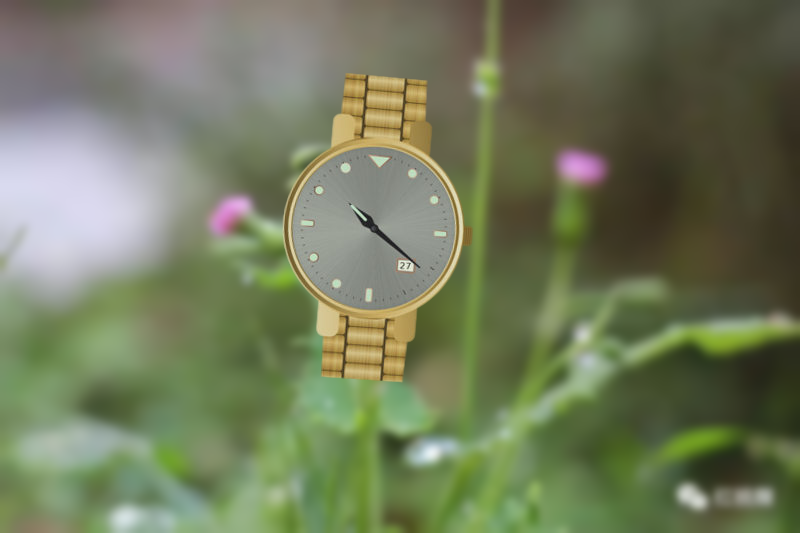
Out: 10:21
